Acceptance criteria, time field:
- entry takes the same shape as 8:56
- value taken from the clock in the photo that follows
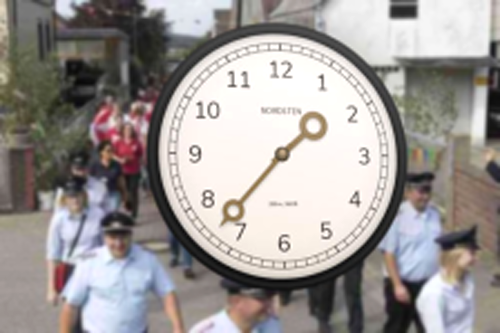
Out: 1:37
